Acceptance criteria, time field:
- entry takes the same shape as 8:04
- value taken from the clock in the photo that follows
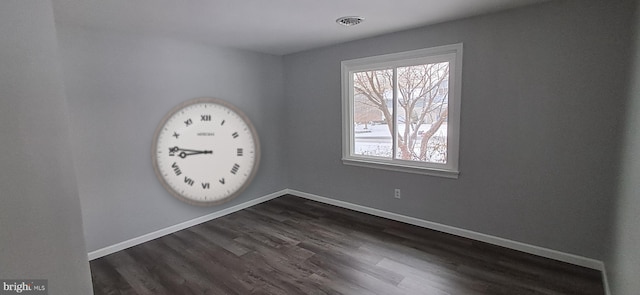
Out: 8:46
